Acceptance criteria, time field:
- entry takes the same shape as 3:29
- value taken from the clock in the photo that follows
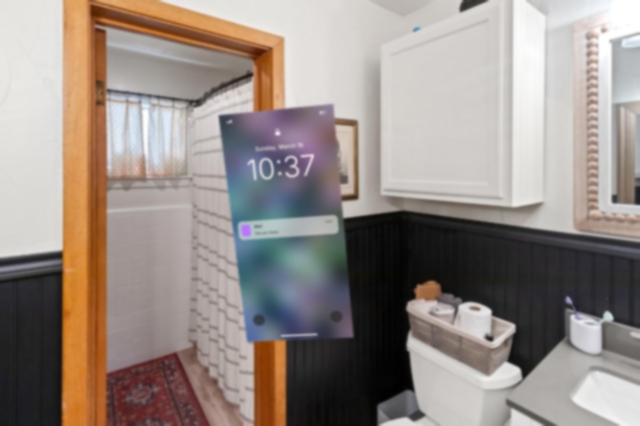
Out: 10:37
